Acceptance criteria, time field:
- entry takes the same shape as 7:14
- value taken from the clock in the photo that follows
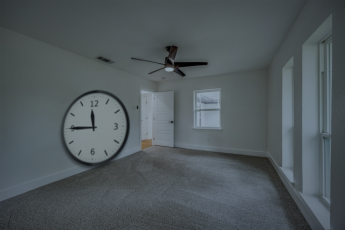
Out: 11:45
